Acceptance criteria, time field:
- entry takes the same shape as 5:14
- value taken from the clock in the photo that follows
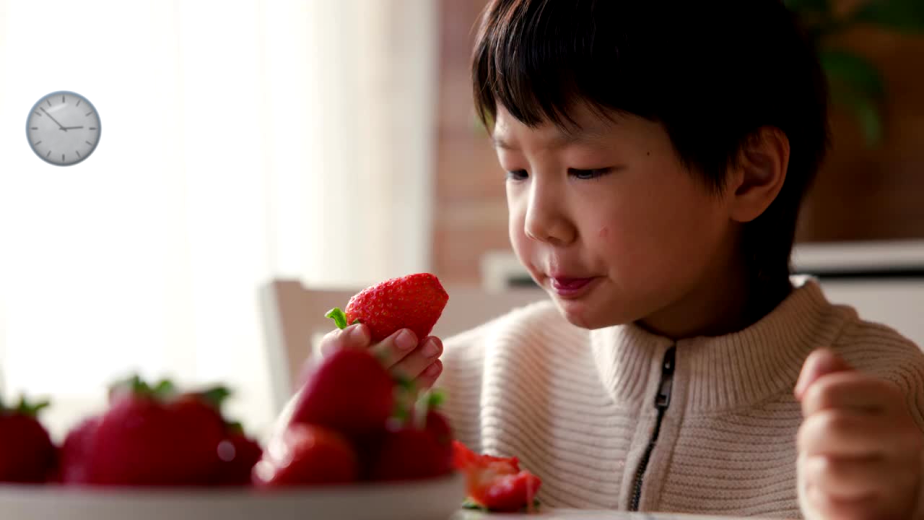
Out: 2:52
